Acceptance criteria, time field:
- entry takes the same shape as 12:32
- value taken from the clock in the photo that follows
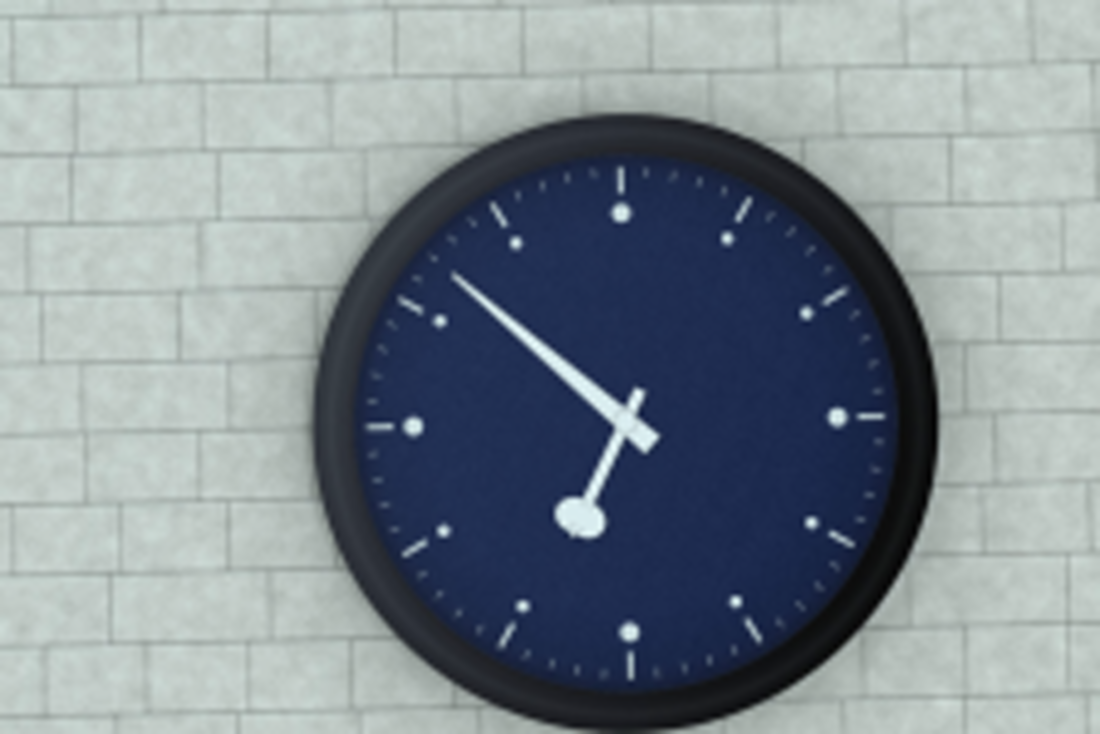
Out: 6:52
